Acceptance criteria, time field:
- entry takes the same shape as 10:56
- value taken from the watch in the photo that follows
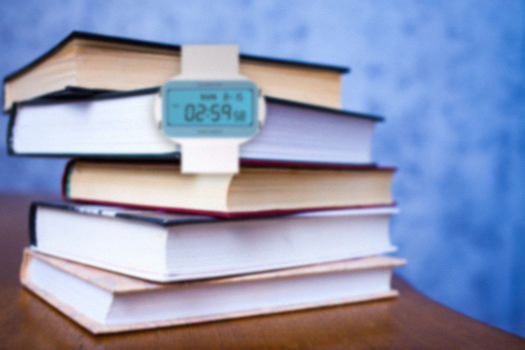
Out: 2:59
